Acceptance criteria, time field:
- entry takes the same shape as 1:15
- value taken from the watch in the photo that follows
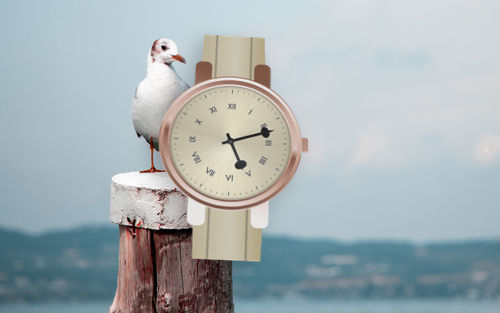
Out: 5:12
